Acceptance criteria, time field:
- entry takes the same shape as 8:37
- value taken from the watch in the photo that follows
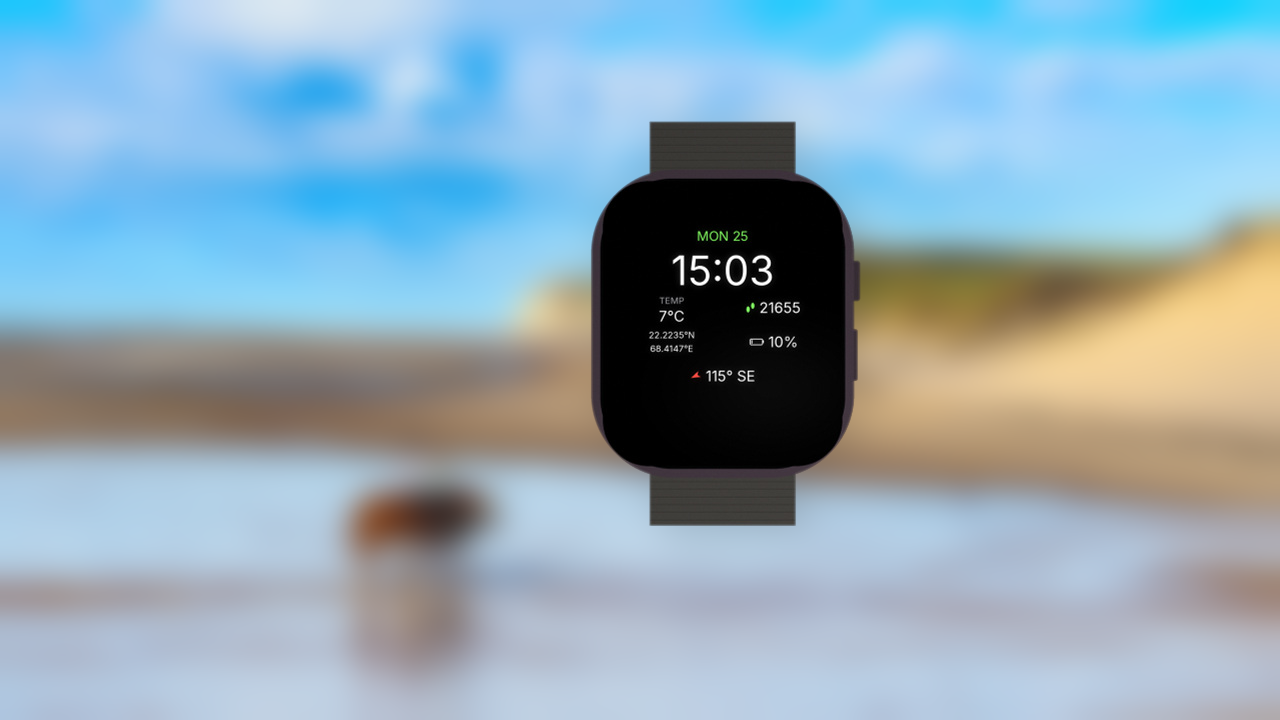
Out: 15:03
